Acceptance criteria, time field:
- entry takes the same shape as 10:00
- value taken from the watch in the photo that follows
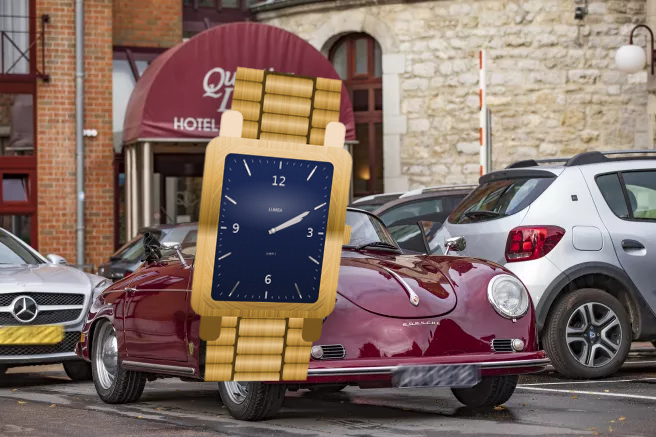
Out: 2:10
